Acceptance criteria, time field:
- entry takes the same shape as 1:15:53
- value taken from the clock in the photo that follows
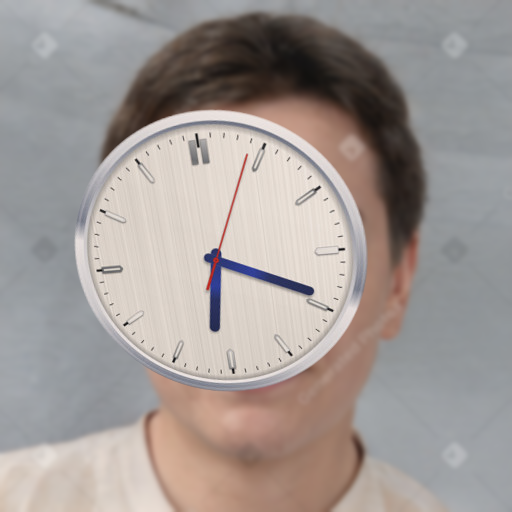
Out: 6:19:04
